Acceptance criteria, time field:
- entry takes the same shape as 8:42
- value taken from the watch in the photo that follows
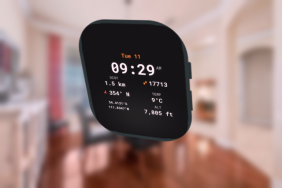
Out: 9:29
